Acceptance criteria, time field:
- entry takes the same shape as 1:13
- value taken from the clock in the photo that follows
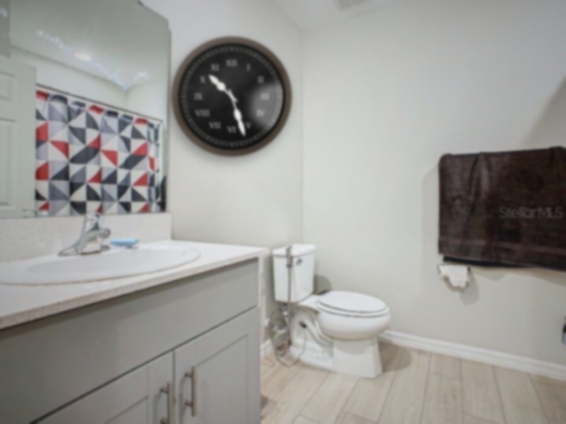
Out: 10:27
